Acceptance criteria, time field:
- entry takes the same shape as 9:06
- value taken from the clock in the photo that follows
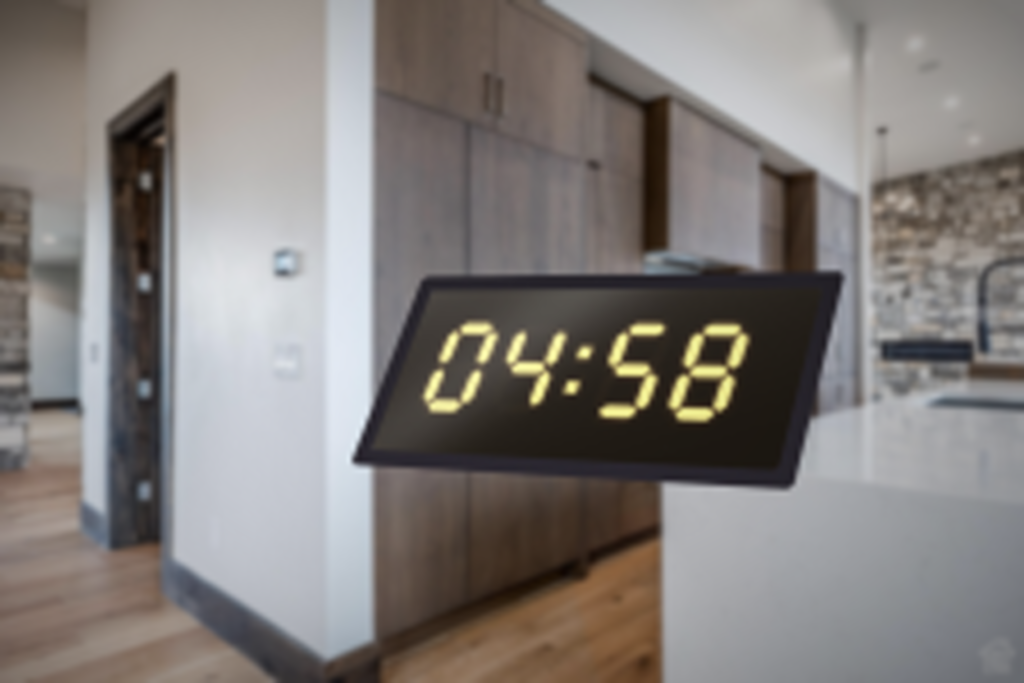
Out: 4:58
